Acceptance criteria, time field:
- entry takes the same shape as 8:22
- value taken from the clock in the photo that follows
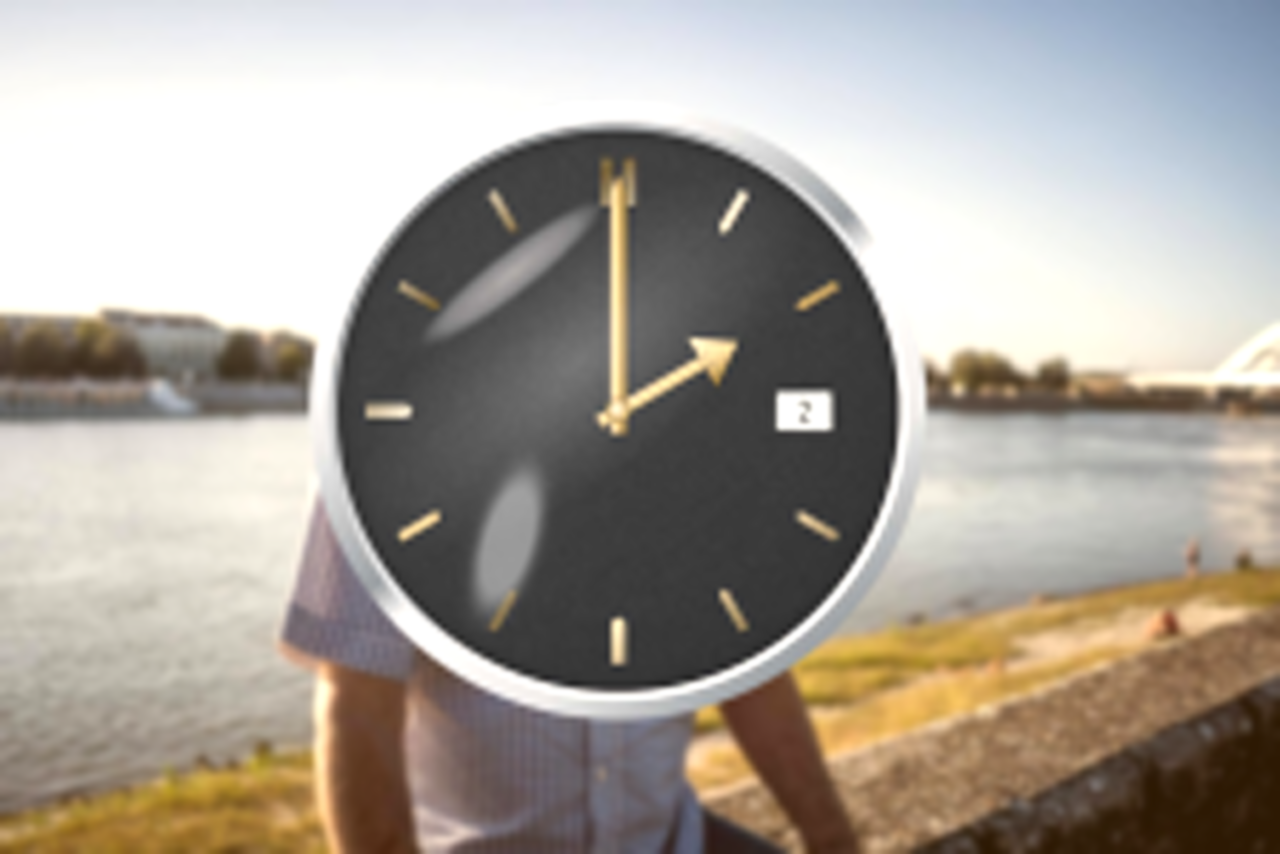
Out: 2:00
